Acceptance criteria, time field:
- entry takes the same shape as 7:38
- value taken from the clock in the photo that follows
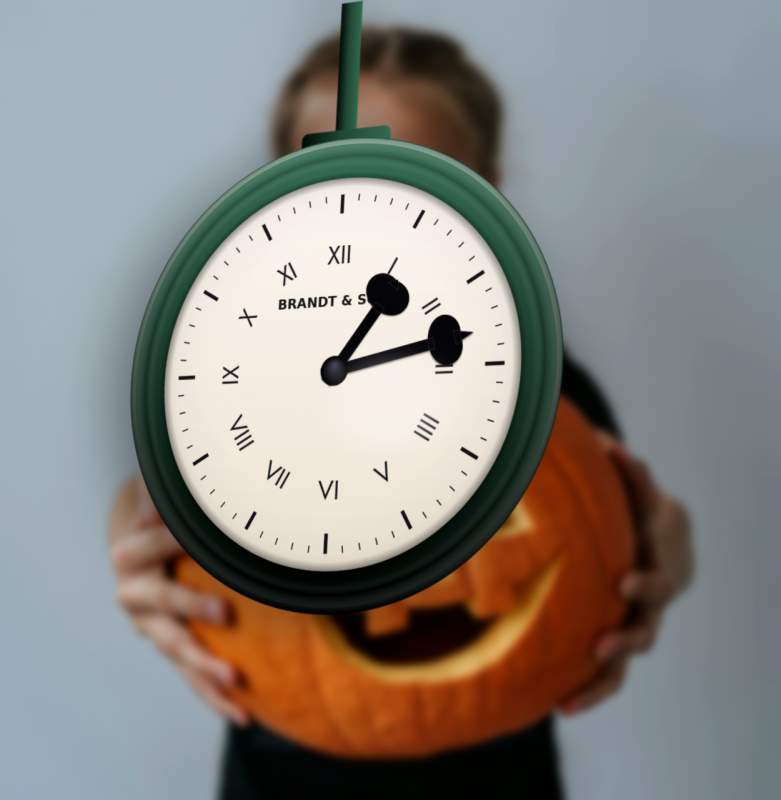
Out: 1:13
